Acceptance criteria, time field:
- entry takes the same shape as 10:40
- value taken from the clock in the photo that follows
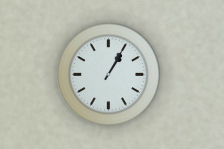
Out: 1:05
